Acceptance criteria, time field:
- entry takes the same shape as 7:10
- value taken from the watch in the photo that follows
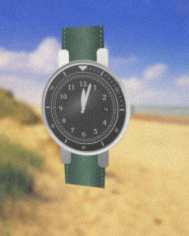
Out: 12:03
